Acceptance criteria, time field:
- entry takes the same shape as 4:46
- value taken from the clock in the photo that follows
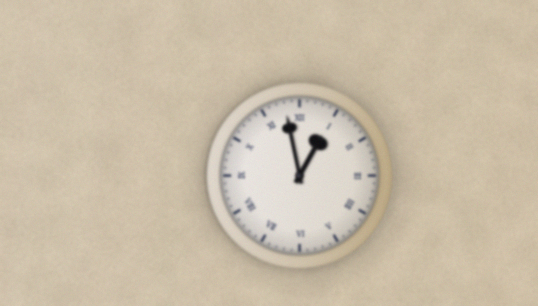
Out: 12:58
